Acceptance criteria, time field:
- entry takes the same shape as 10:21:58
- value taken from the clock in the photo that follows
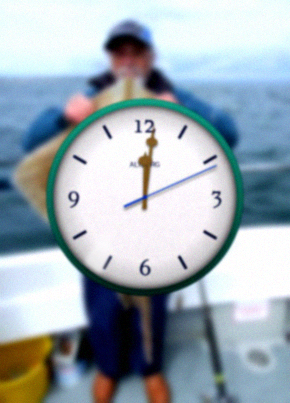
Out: 12:01:11
